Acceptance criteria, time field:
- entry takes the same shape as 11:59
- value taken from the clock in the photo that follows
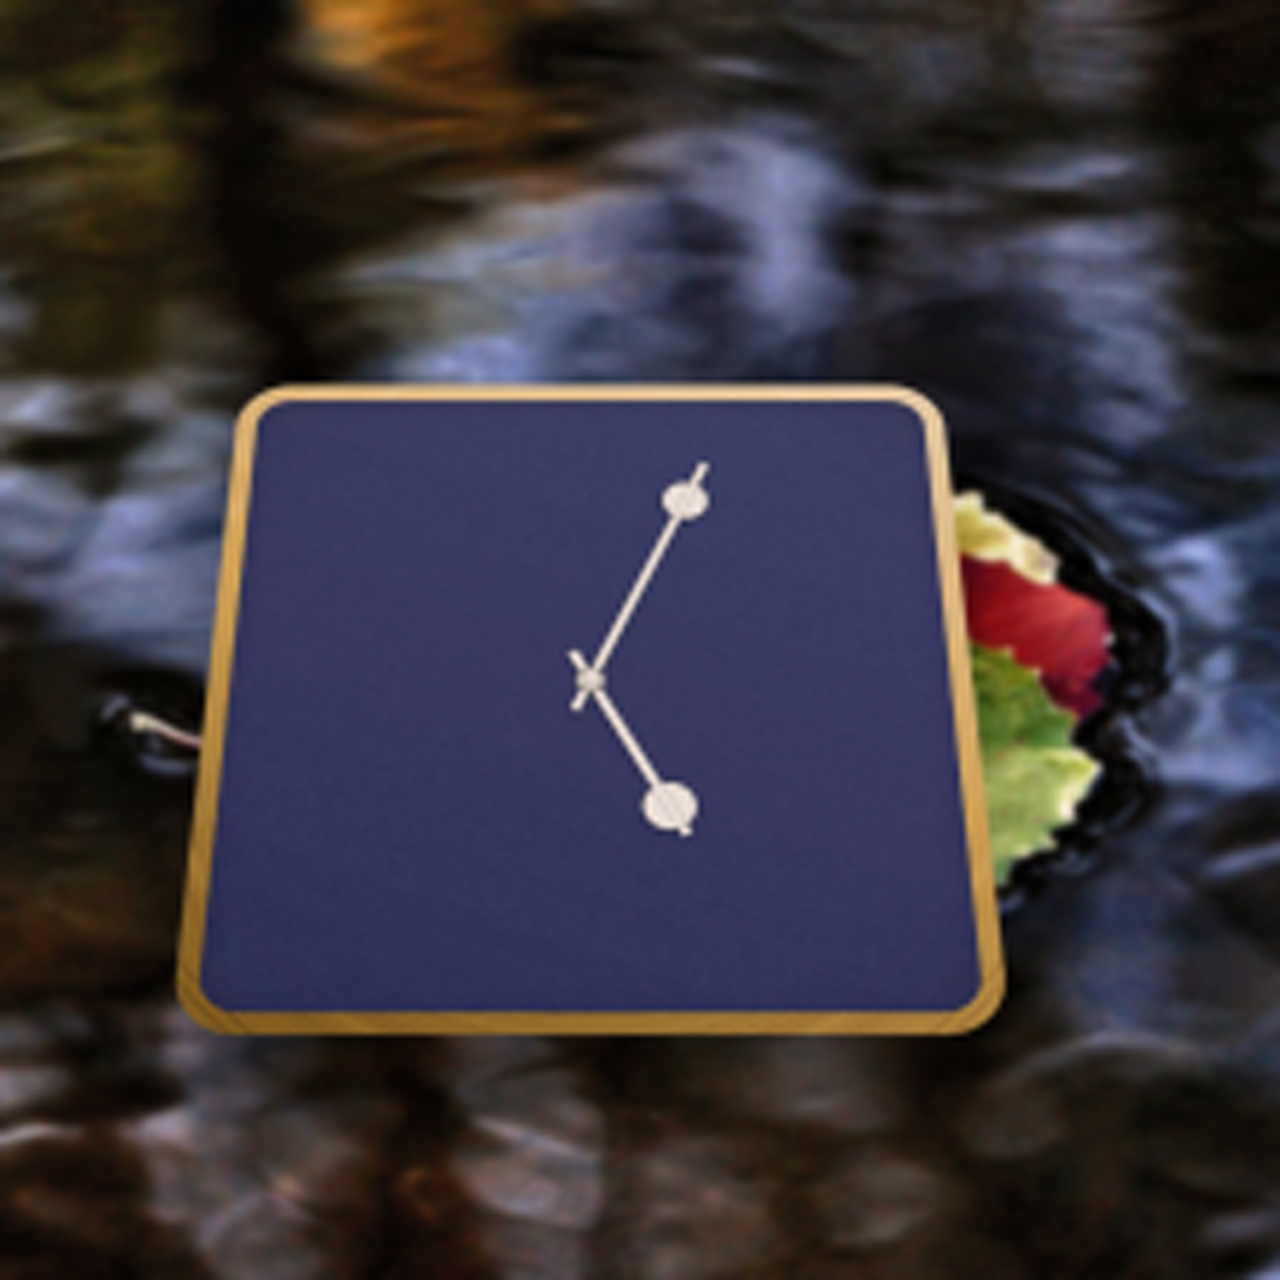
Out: 5:04
